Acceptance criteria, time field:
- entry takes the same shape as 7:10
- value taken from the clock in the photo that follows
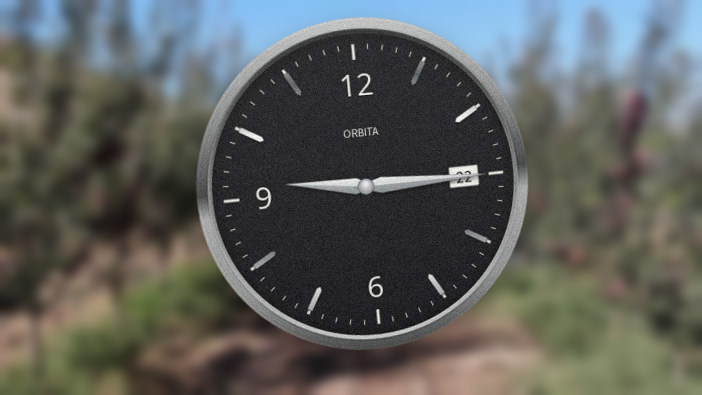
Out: 9:15
